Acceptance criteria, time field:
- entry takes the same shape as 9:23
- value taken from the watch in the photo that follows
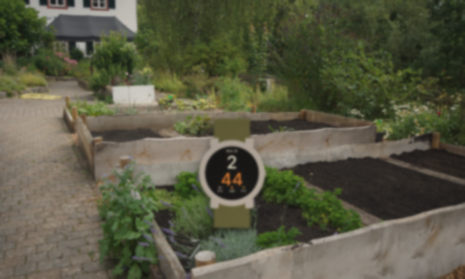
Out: 2:44
